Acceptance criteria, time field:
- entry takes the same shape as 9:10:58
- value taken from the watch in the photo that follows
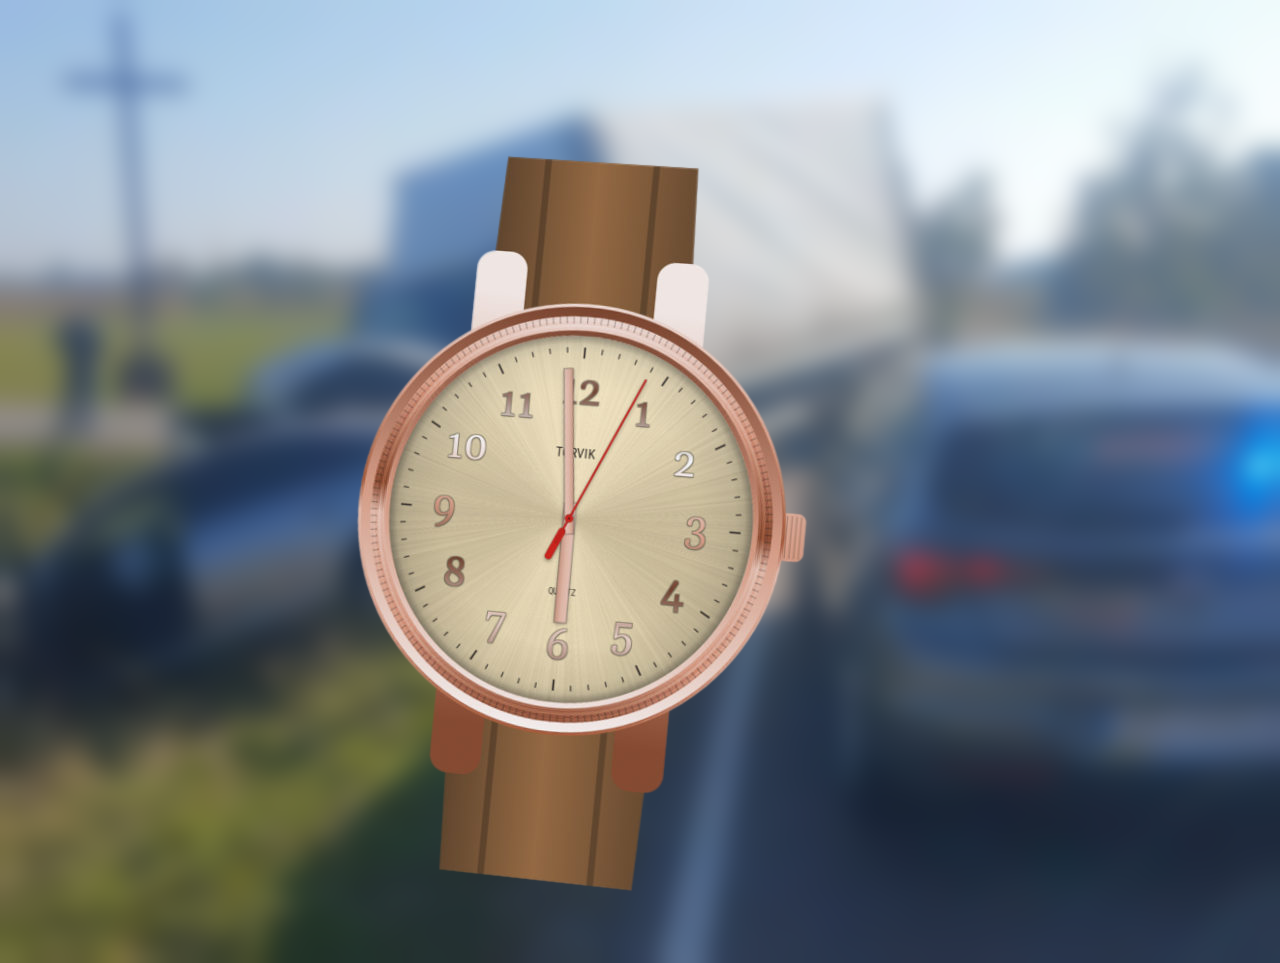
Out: 5:59:04
